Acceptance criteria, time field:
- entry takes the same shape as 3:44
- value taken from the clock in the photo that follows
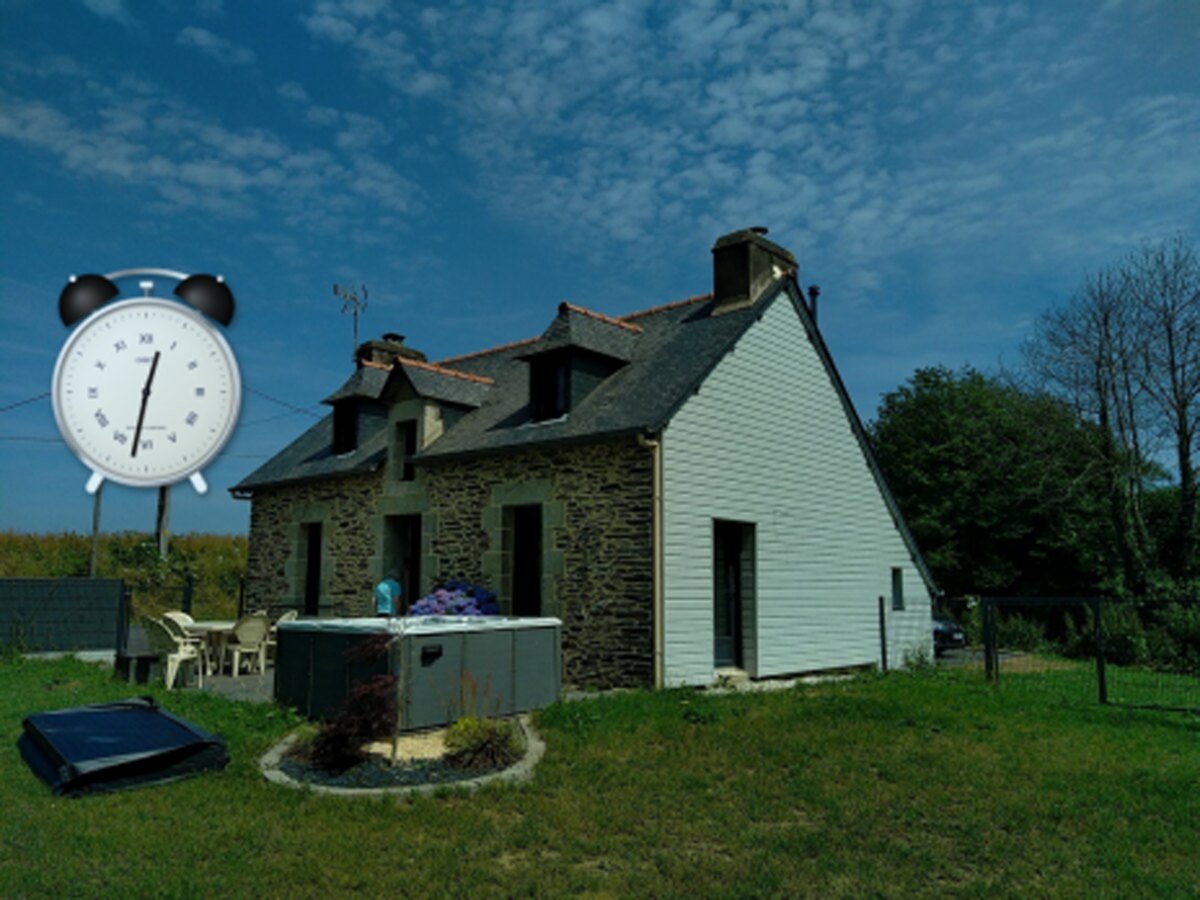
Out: 12:32
